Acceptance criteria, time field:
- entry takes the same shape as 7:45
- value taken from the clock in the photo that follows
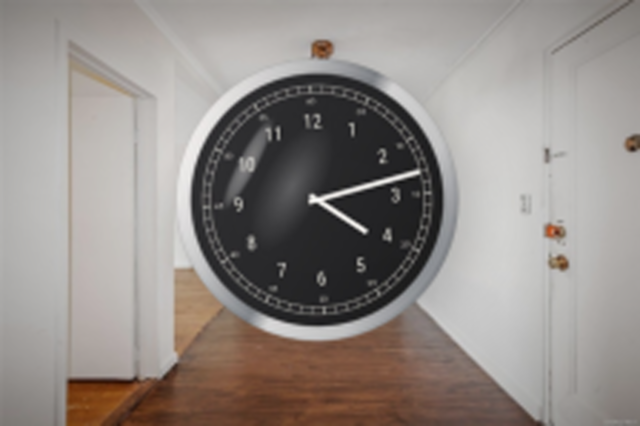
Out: 4:13
